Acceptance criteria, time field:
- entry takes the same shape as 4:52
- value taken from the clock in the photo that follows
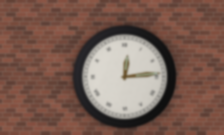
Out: 12:14
